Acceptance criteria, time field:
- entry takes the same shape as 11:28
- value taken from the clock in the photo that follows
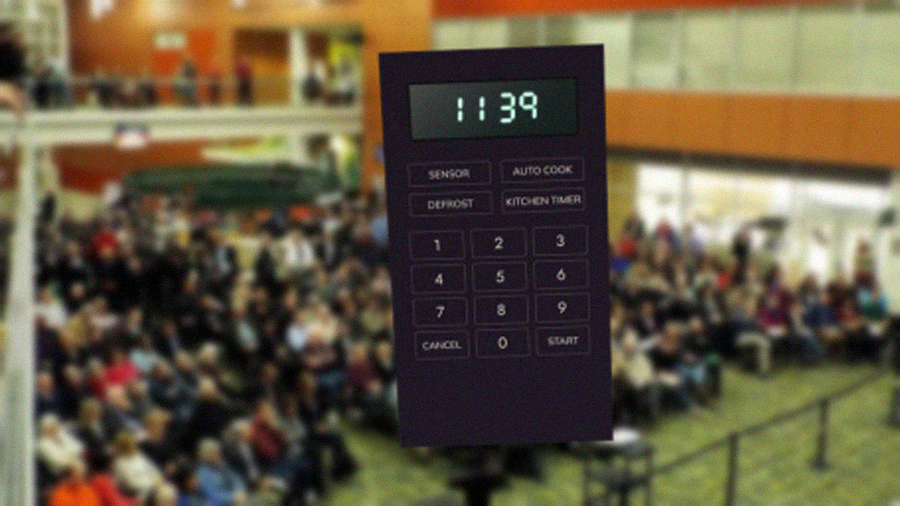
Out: 11:39
